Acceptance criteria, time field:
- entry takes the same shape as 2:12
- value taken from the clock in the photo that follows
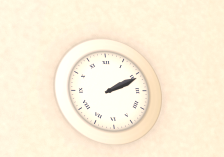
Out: 2:11
